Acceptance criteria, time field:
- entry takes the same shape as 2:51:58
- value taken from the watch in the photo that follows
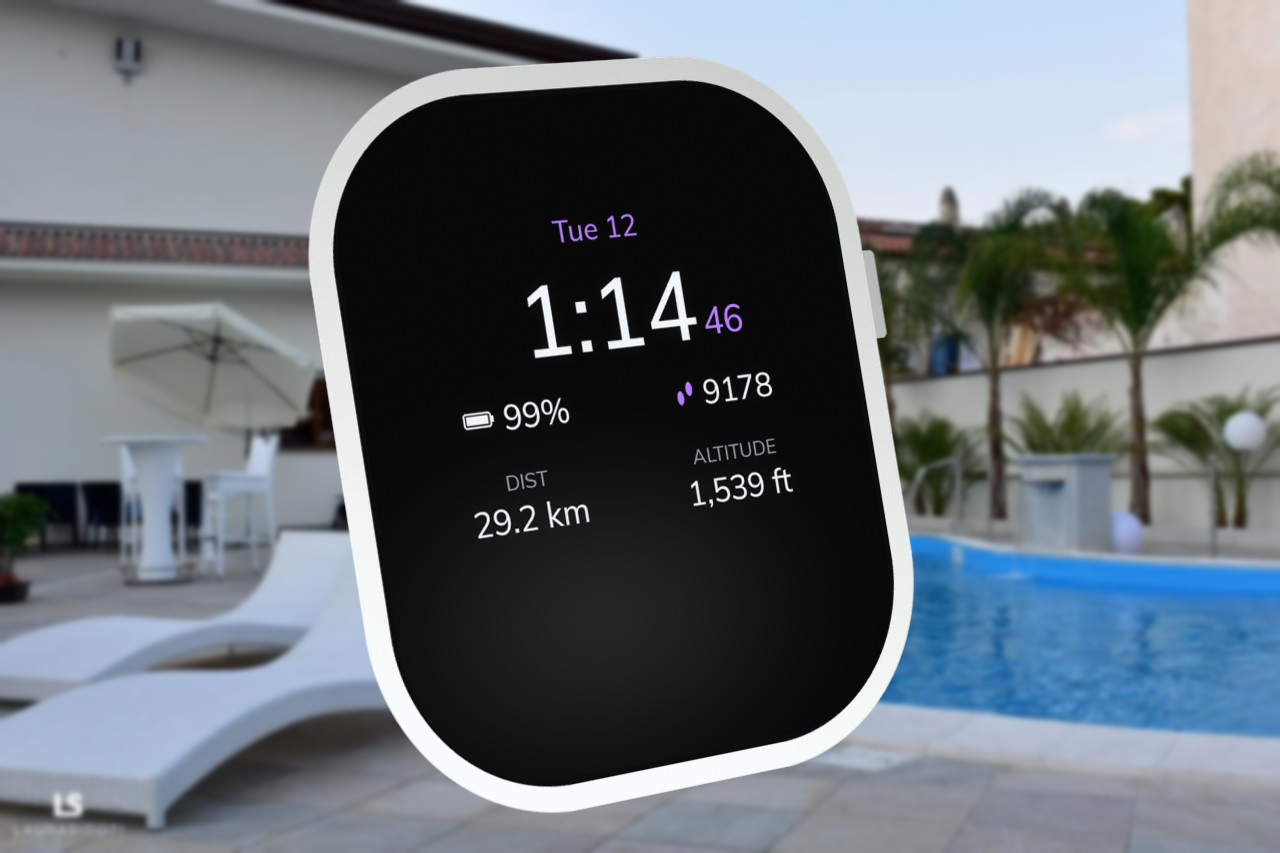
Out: 1:14:46
